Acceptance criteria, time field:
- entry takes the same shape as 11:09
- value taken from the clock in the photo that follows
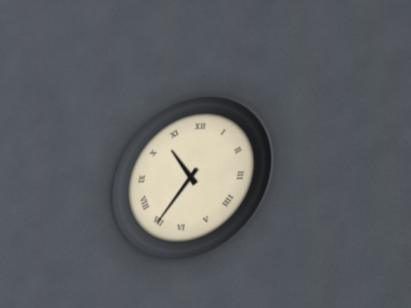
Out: 10:35
